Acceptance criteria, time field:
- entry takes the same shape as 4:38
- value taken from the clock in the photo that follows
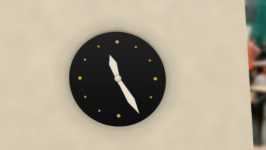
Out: 11:25
